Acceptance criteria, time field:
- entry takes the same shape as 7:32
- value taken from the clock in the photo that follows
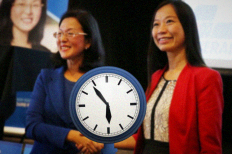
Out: 5:54
